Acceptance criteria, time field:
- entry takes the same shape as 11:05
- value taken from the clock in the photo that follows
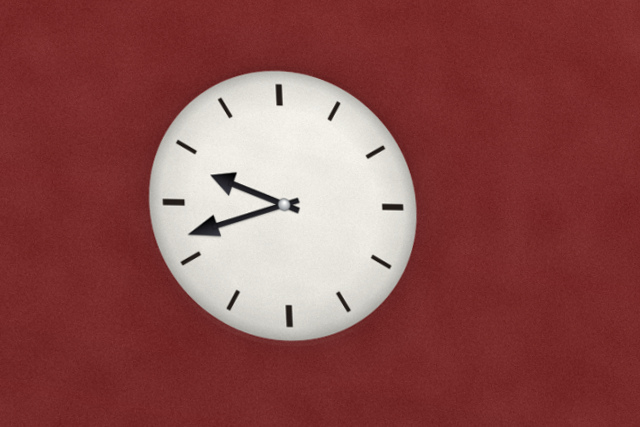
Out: 9:42
